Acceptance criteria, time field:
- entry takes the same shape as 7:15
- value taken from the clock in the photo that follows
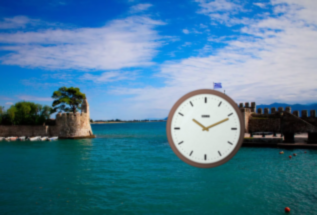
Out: 10:11
